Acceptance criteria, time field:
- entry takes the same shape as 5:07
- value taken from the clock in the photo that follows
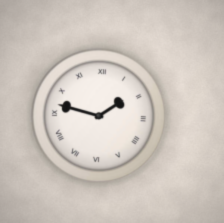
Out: 1:47
